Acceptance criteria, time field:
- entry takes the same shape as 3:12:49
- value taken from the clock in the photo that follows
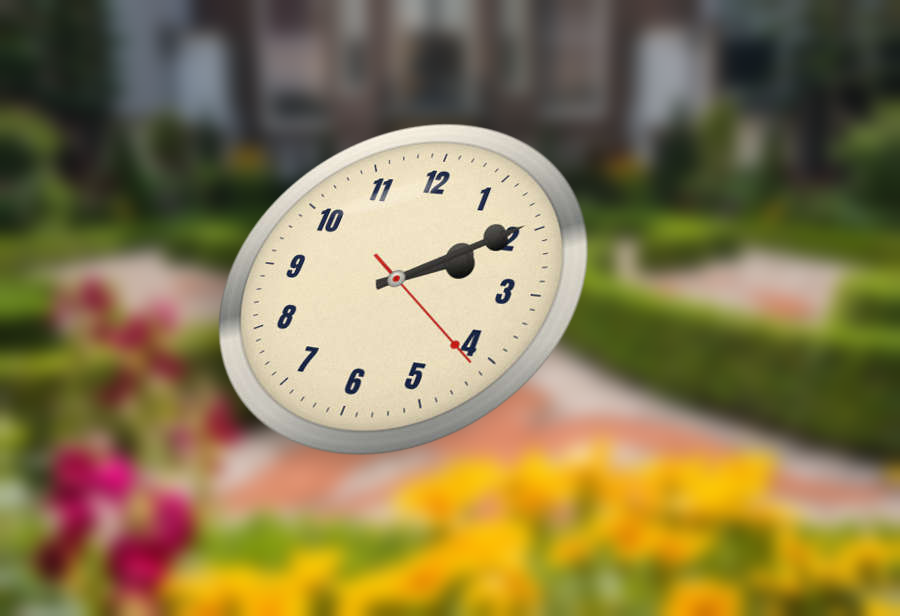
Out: 2:09:21
